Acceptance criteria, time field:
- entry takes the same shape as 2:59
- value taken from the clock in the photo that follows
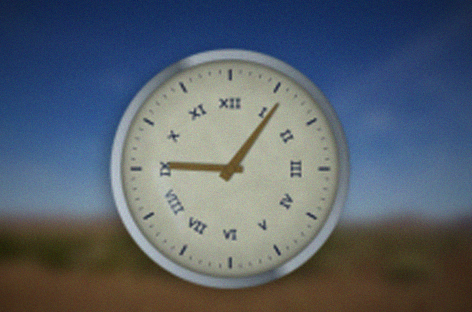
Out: 9:06
